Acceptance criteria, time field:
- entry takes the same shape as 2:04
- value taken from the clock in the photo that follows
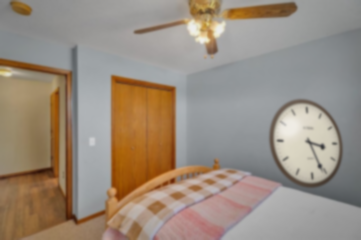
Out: 3:26
